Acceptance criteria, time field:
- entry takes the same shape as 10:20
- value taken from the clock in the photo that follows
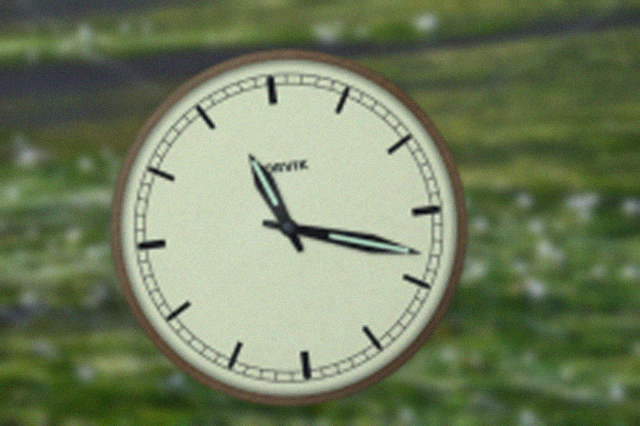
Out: 11:18
